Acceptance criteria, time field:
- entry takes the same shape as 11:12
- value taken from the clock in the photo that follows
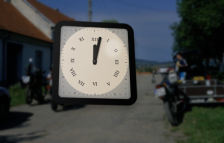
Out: 12:02
